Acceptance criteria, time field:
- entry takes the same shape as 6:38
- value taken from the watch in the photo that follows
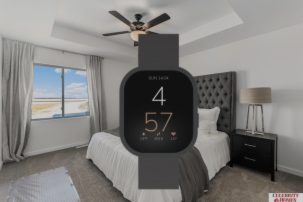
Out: 4:57
